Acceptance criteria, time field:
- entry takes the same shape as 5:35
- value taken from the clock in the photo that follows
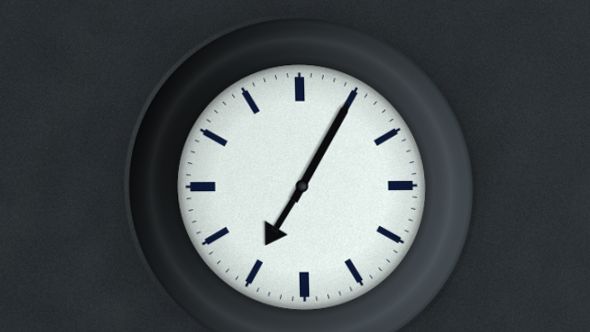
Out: 7:05
